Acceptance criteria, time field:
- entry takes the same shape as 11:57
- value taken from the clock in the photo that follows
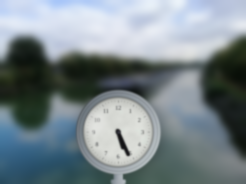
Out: 5:26
